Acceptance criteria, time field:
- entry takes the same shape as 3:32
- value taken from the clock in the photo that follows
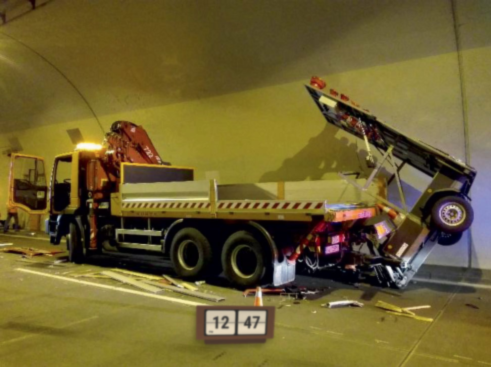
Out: 12:47
